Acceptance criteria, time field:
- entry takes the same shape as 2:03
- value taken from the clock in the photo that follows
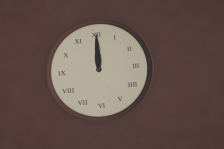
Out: 12:00
